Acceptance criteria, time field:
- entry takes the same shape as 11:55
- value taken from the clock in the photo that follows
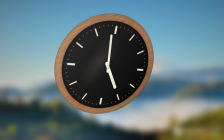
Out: 4:59
